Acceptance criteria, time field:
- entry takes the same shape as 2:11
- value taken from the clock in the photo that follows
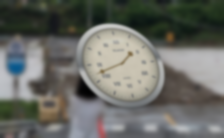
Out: 1:42
